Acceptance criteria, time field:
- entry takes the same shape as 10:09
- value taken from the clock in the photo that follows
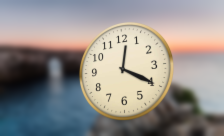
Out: 12:20
